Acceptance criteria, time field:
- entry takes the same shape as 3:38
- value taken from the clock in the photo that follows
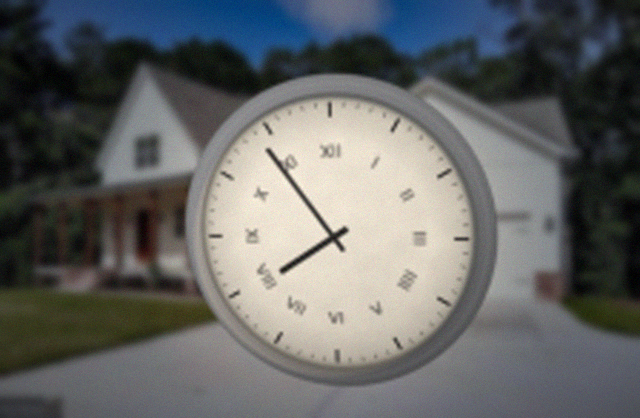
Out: 7:54
